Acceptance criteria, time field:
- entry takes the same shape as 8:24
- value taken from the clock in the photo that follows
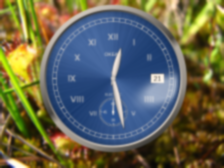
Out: 12:28
